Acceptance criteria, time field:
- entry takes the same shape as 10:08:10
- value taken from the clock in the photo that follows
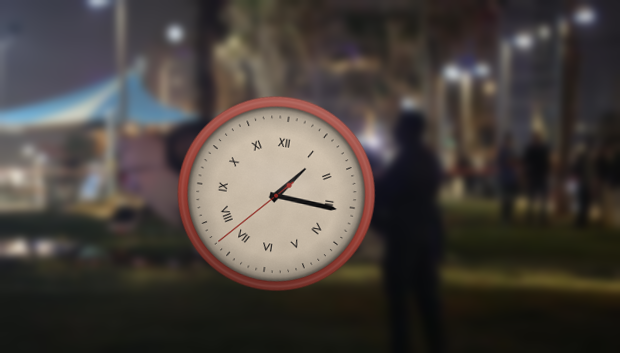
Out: 1:15:37
